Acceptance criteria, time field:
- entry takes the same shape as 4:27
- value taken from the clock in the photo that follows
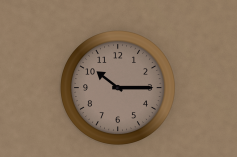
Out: 10:15
